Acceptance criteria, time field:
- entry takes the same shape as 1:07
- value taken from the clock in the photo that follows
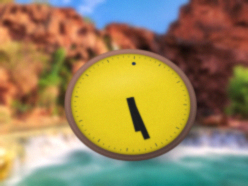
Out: 5:26
